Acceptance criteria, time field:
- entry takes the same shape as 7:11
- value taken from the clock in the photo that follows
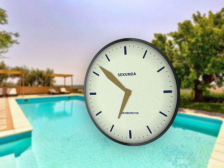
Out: 6:52
